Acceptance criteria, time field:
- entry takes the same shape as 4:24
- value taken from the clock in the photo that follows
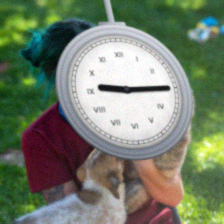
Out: 9:15
